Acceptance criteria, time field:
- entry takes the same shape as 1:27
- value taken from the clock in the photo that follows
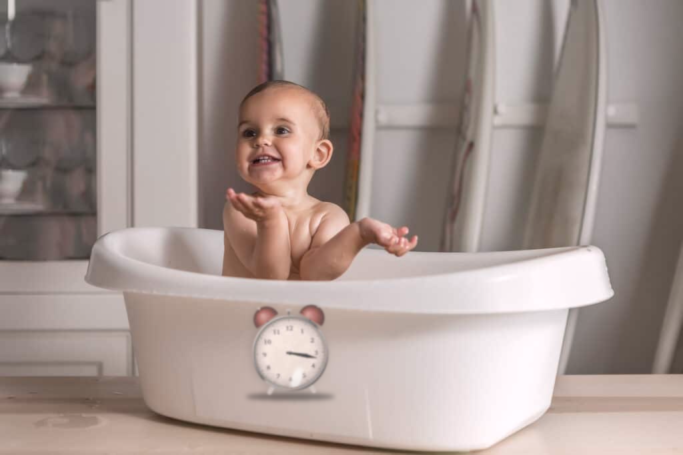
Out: 3:17
